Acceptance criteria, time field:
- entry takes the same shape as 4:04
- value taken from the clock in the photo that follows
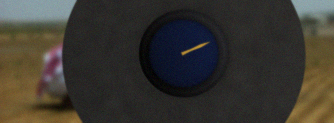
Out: 2:11
